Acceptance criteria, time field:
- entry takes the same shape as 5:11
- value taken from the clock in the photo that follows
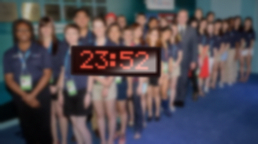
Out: 23:52
